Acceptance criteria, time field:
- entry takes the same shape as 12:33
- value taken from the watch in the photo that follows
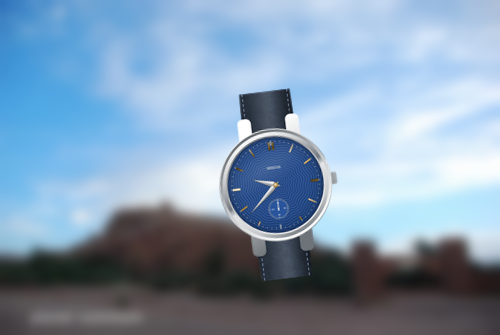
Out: 9:38
